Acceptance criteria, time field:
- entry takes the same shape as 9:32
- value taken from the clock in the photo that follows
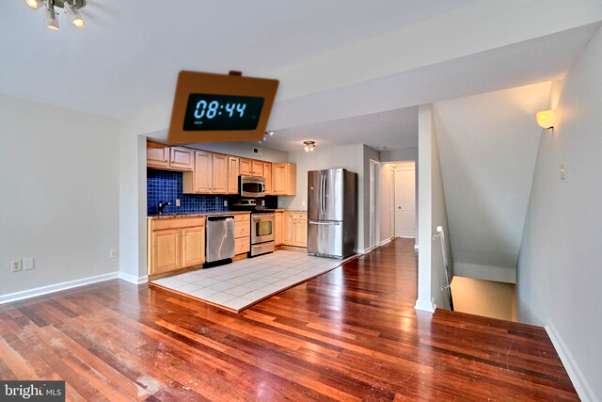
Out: 8:44
